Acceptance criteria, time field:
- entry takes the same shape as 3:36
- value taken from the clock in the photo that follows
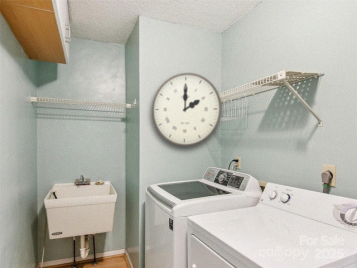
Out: 2:00
